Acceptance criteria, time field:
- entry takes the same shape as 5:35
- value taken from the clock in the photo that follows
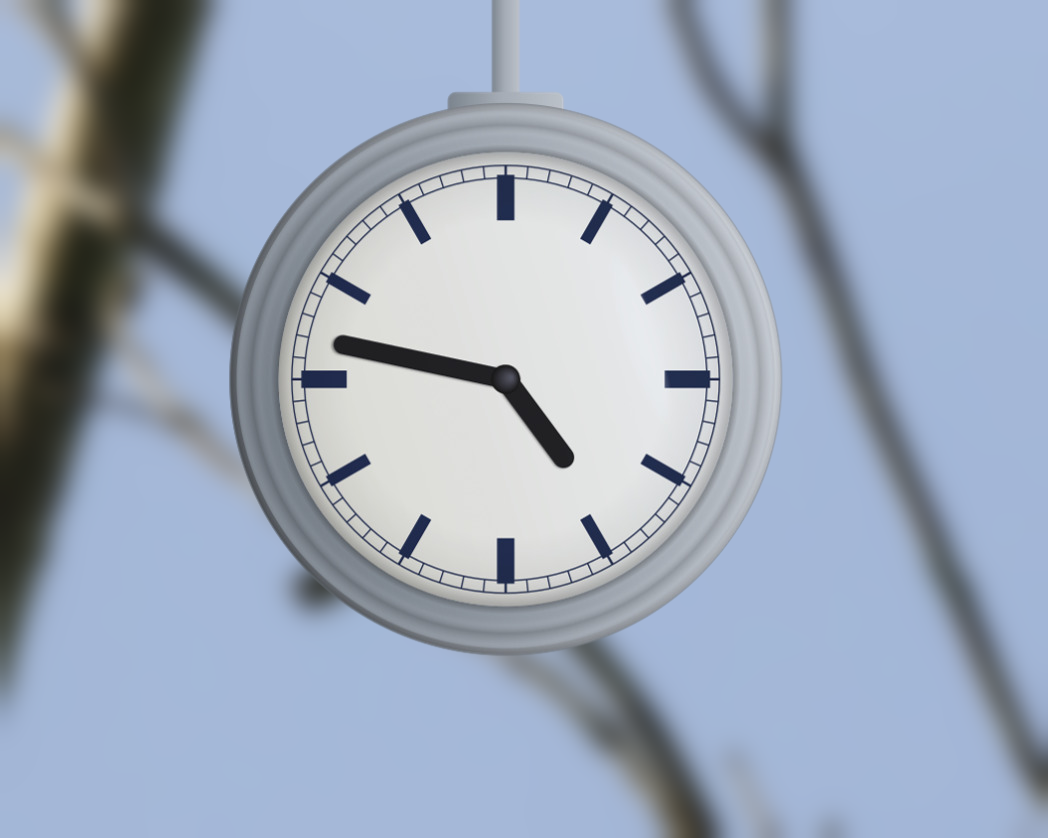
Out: 4:47
